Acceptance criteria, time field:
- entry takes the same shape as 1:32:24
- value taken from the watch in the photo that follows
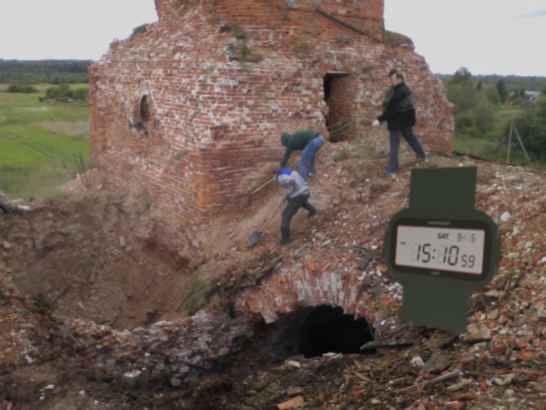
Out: 15:10:59
